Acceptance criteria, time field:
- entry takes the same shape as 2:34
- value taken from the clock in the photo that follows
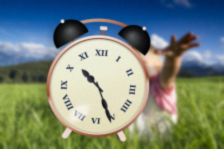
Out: 10:26
